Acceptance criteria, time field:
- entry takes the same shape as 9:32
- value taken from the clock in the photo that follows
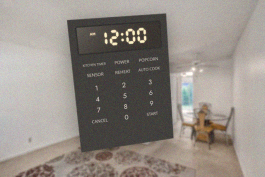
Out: 12:00
